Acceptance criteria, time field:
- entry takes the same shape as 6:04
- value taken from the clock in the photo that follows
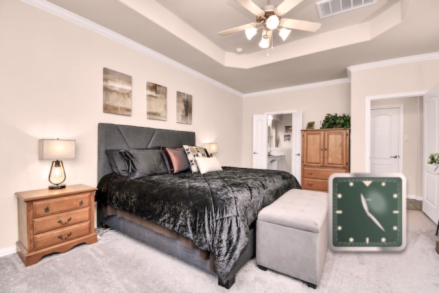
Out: 11:23
